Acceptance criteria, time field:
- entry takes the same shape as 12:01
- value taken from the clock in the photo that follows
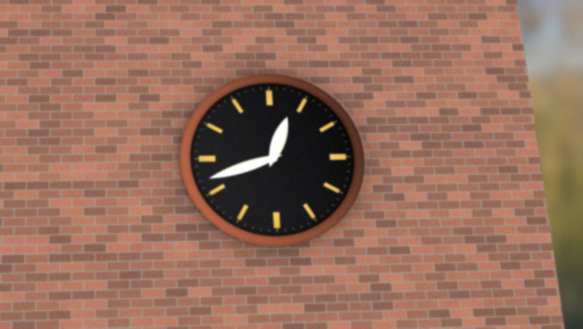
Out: 12:42
